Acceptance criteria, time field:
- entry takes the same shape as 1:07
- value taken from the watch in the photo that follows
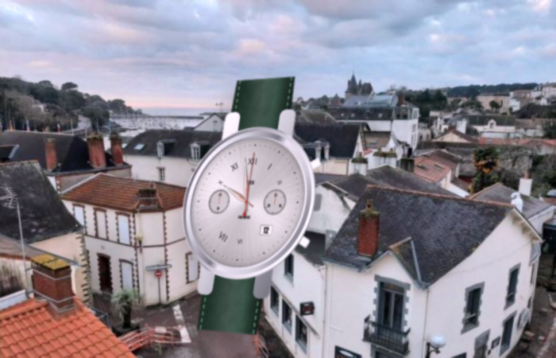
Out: 9:58
